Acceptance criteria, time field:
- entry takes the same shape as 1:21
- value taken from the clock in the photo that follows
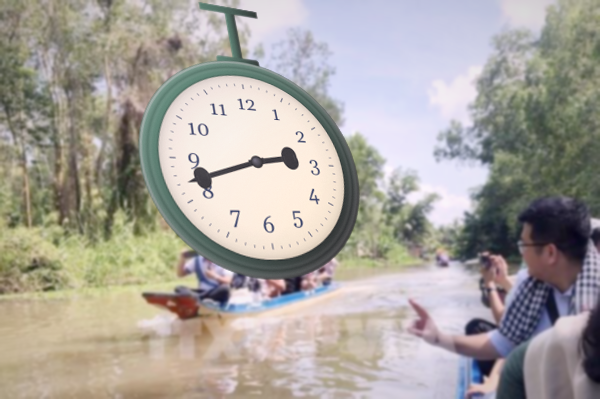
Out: 2:42
